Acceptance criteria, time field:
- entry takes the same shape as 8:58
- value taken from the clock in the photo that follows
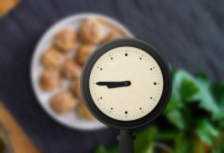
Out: 8:45
